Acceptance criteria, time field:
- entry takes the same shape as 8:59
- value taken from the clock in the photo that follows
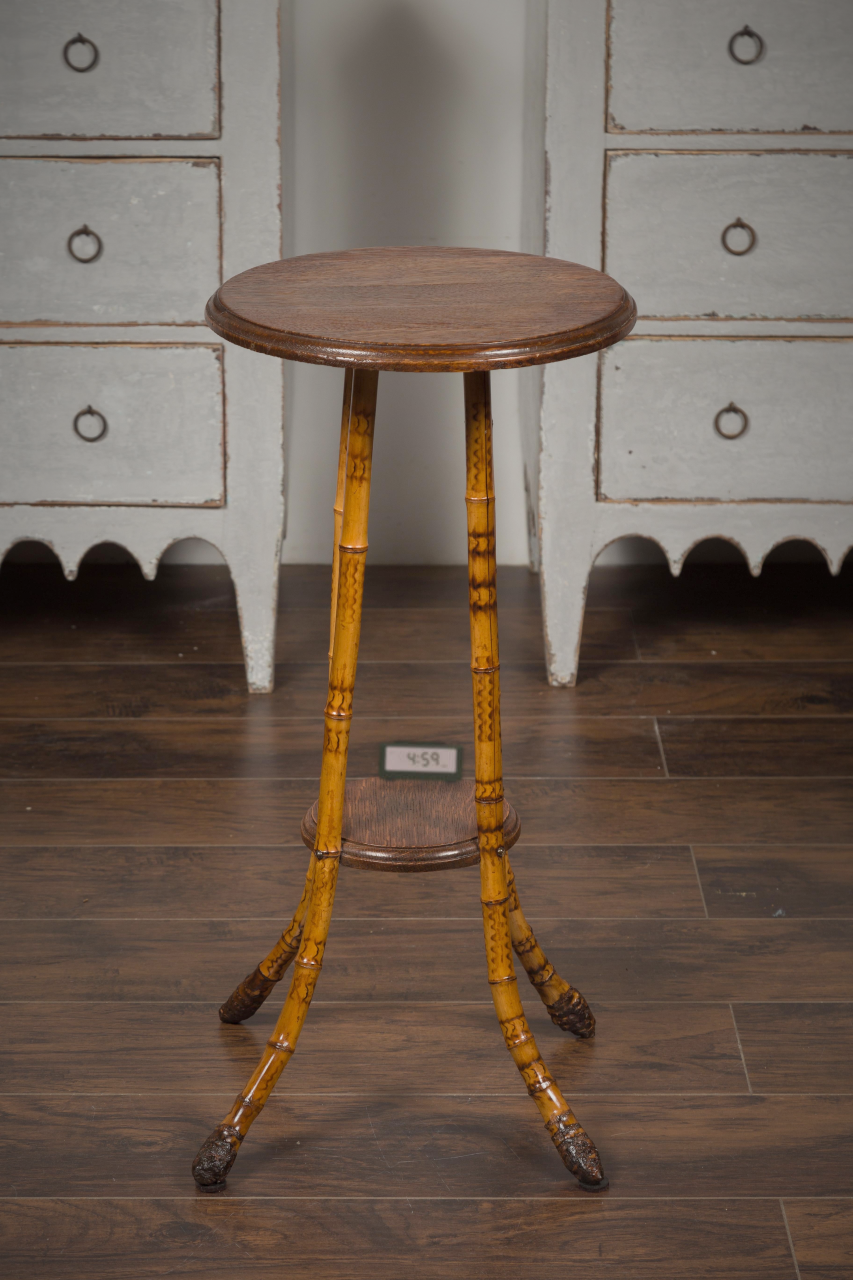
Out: 4:59
